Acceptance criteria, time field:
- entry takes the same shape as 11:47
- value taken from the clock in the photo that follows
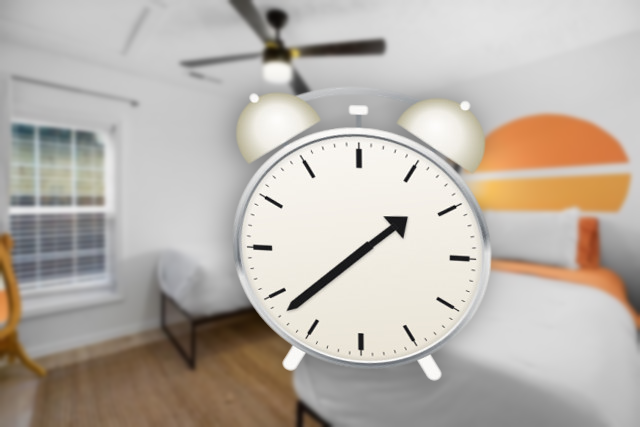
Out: 1:38
